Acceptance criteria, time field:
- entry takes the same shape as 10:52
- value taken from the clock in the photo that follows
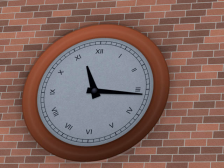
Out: 11:16
